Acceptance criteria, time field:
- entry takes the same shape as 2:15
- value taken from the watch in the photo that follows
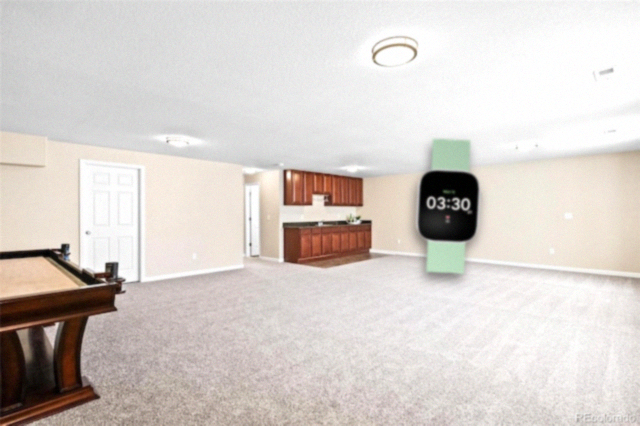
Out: 3:30
